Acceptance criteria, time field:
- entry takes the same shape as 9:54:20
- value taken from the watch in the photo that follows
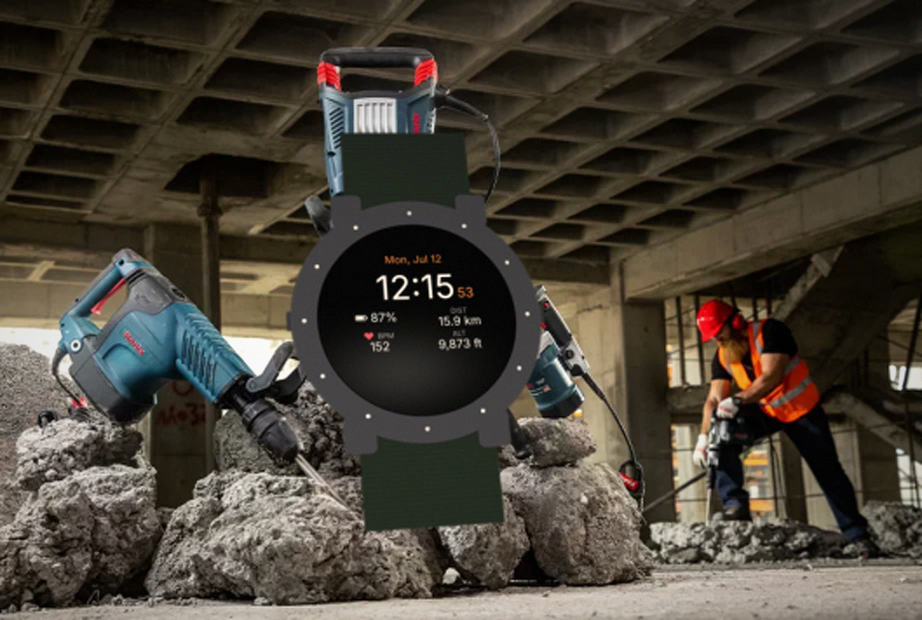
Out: 12:15:53
